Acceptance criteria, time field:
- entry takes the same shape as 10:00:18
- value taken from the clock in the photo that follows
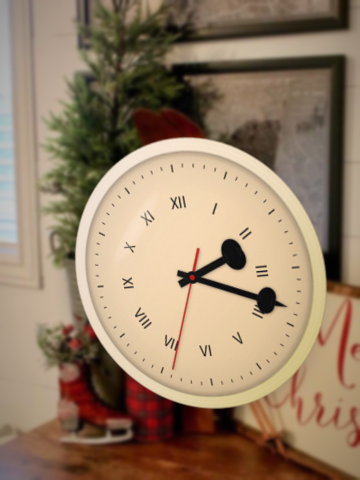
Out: 2:18:34
